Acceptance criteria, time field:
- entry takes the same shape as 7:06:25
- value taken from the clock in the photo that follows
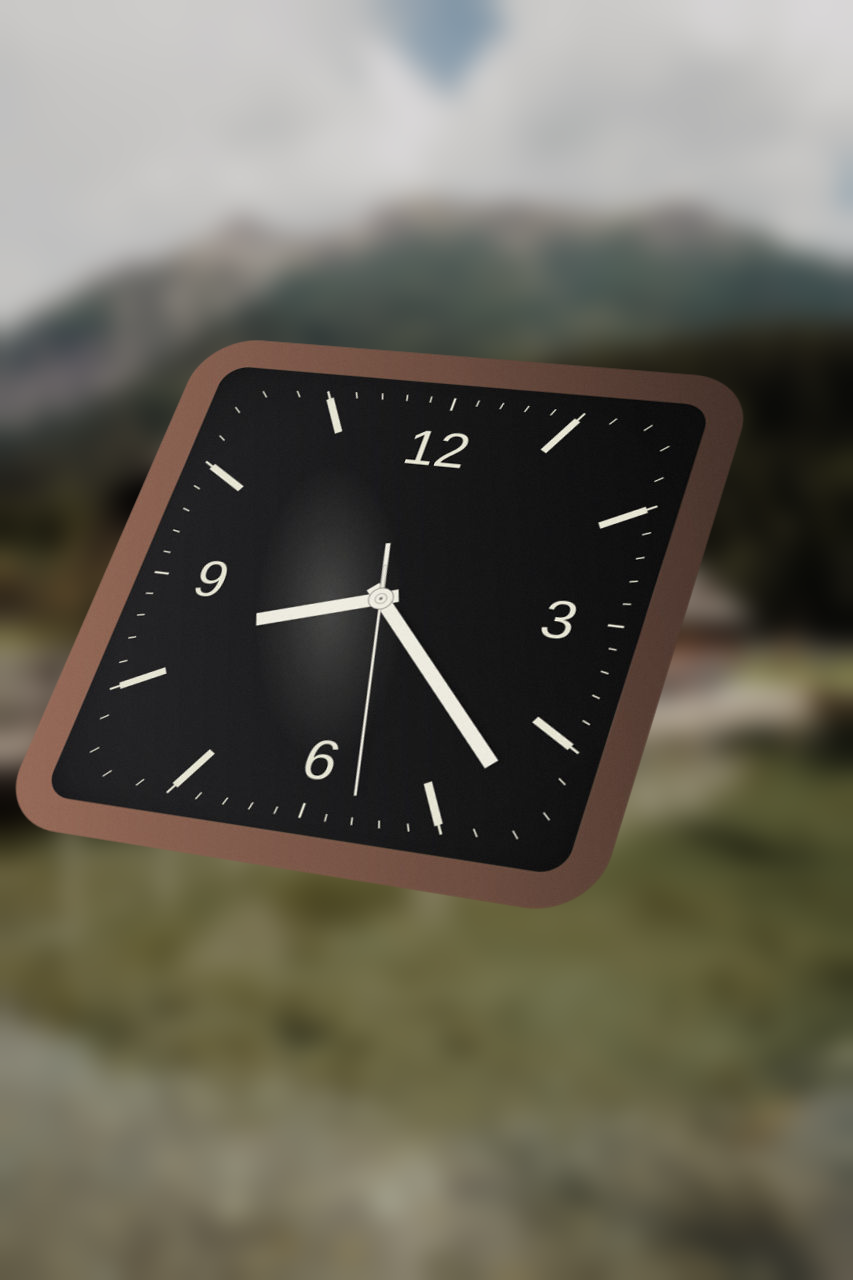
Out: 8:22:28
